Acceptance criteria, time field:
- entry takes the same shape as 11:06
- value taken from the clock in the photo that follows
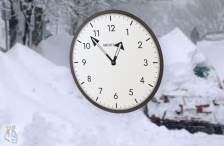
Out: 12:53
